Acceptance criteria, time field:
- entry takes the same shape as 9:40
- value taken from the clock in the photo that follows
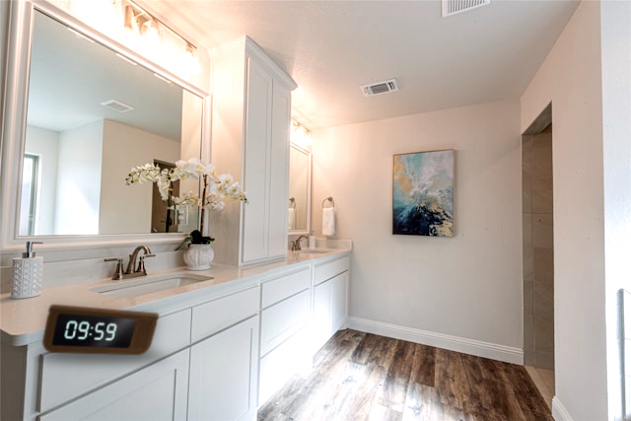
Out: 9:59
